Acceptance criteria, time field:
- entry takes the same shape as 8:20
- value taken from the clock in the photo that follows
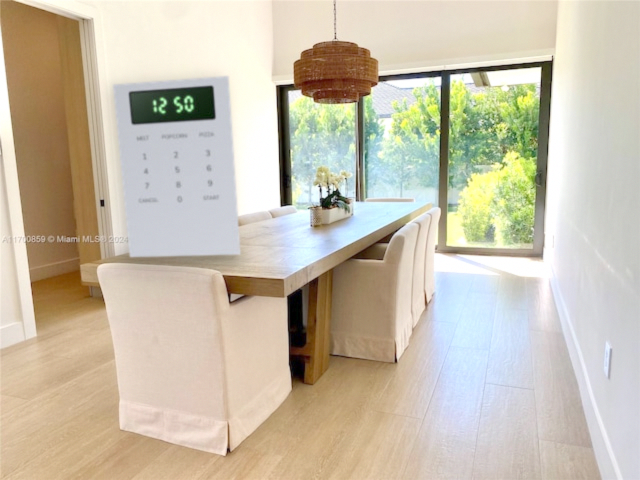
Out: 12:50
